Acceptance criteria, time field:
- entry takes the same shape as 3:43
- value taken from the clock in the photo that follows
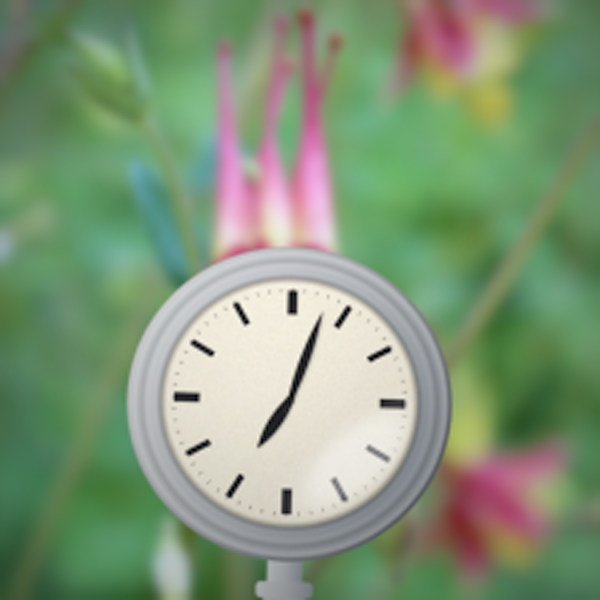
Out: 7:03
